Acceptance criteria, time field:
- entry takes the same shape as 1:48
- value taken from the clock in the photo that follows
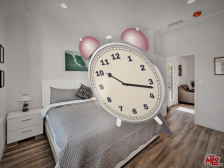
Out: 10:17
